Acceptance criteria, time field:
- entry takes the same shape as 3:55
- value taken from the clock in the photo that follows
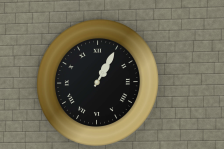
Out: 1:05
